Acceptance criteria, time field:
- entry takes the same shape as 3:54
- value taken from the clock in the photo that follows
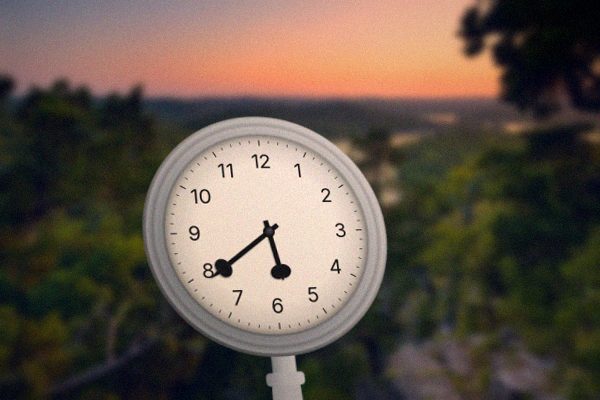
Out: 5:39
